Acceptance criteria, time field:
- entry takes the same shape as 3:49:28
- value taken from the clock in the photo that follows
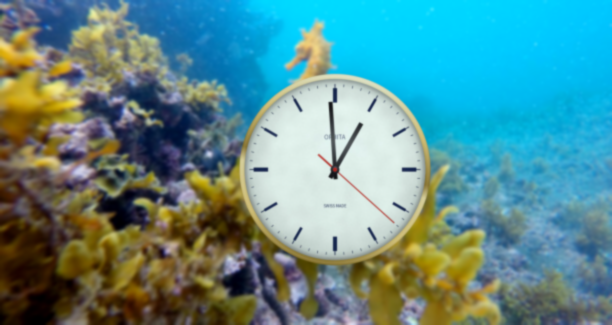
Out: 12:59:22
